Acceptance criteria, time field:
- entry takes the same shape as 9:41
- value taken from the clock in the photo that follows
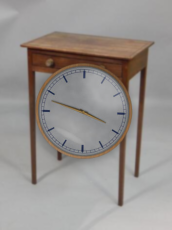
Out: 3:48
